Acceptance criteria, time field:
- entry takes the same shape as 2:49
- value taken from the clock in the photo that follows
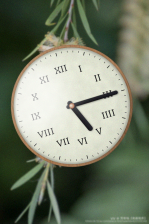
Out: 5:15
